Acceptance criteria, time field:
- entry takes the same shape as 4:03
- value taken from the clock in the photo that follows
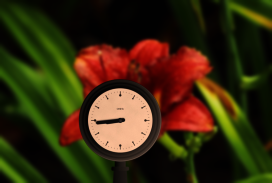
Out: 8:44
